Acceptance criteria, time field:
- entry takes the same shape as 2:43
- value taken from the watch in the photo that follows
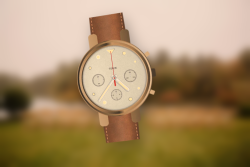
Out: 4:37
